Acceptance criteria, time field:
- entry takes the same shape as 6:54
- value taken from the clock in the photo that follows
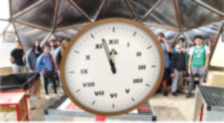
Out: 11:57
